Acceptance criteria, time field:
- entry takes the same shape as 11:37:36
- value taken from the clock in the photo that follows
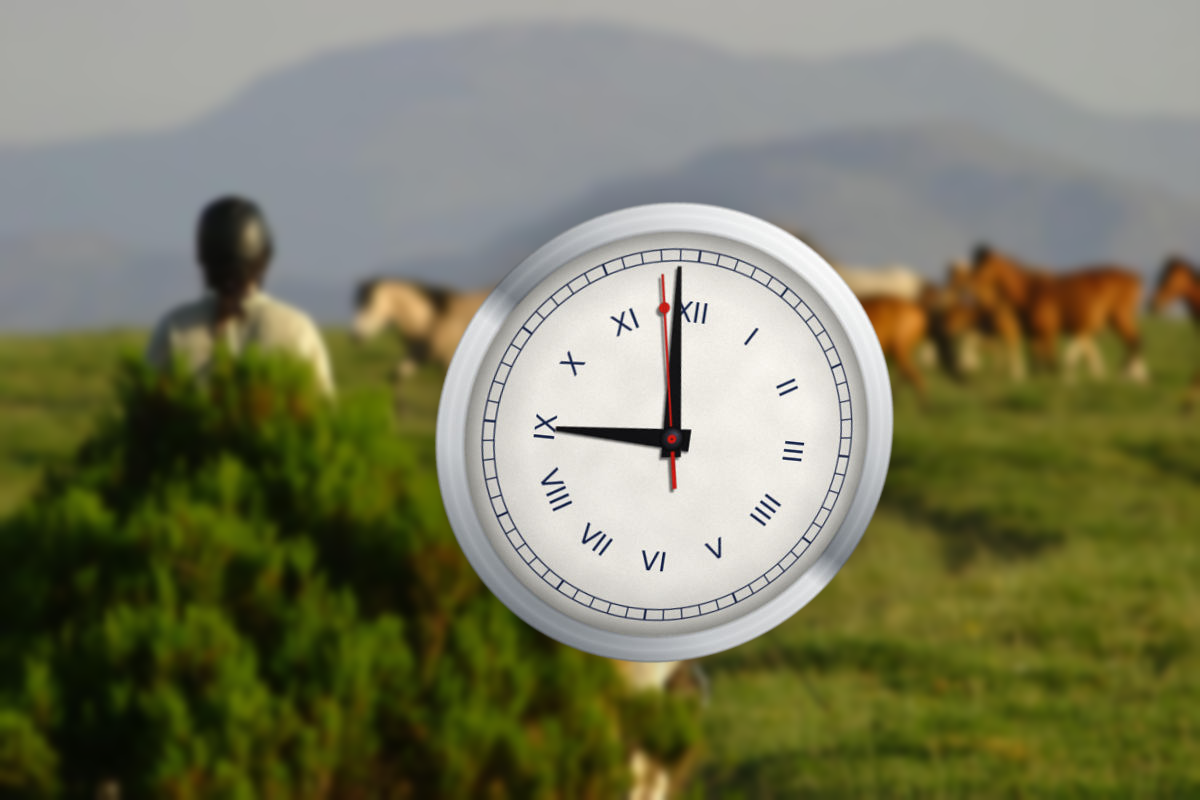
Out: 8:58:58
